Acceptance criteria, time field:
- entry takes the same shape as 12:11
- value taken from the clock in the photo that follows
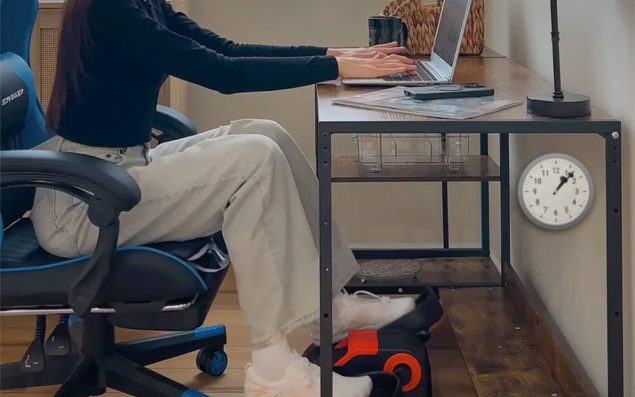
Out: 1:07
